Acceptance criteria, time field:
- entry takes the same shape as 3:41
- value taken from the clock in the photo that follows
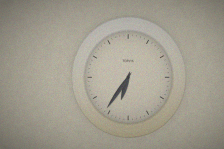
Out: 6:36
